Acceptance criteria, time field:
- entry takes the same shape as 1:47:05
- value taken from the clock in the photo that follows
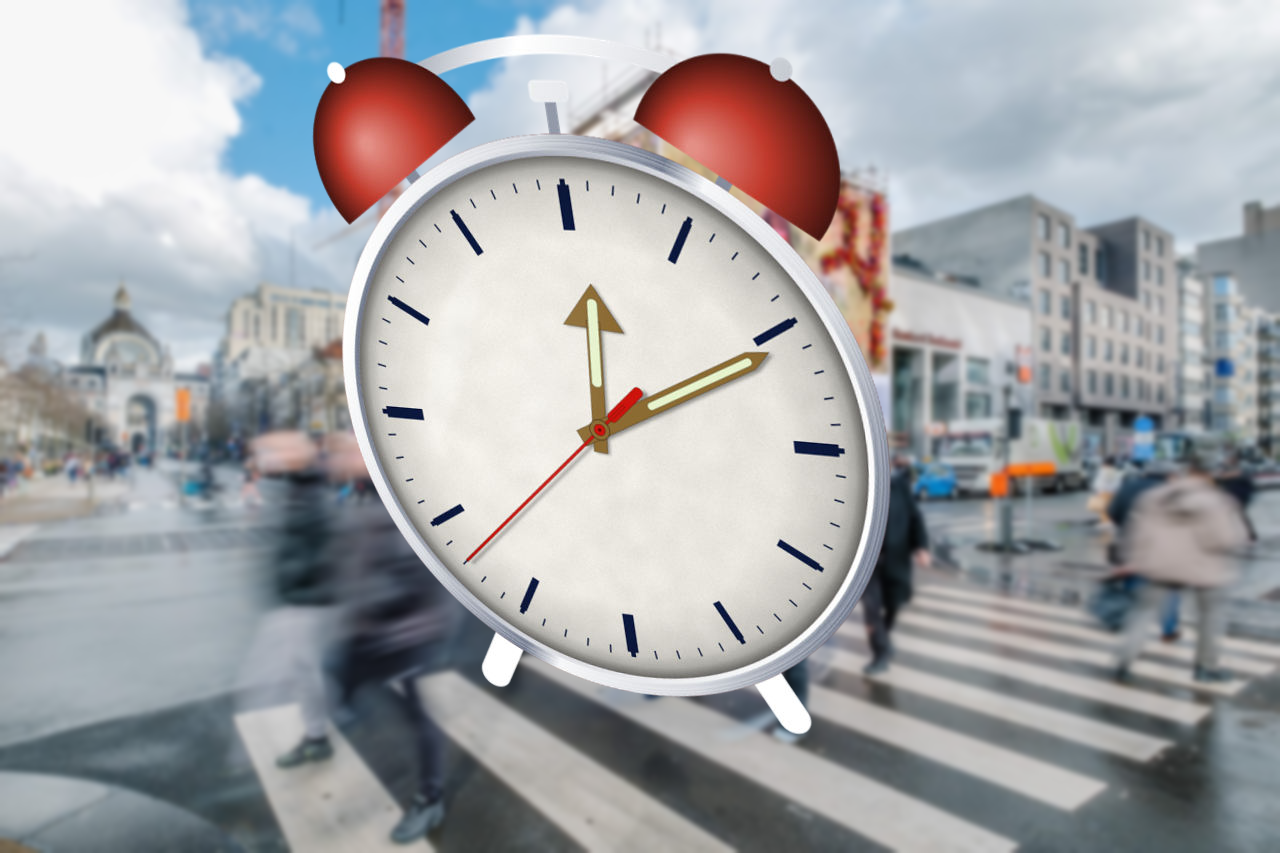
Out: 12:10:38
